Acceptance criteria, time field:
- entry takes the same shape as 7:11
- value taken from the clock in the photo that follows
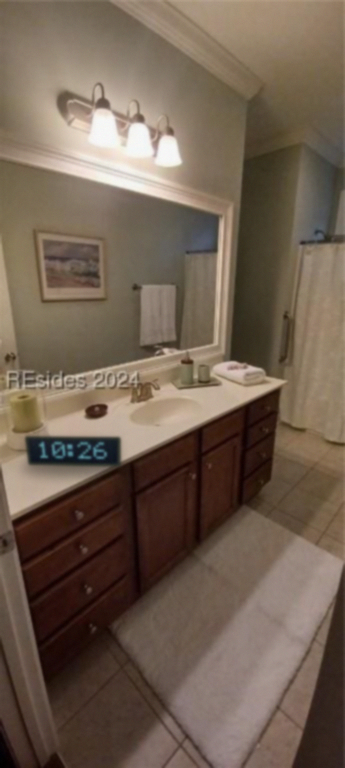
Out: 10:26
